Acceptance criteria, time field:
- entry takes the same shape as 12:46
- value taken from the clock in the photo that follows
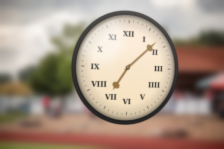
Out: 7:08
